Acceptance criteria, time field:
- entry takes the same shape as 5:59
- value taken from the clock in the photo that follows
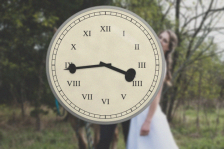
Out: 3:44
